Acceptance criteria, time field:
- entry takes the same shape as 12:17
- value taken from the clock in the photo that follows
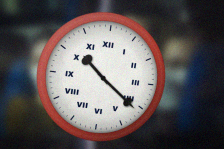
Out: 10:21
